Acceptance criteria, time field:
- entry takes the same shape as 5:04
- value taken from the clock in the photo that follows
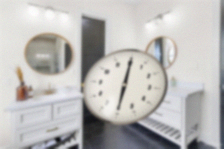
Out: 6:00
